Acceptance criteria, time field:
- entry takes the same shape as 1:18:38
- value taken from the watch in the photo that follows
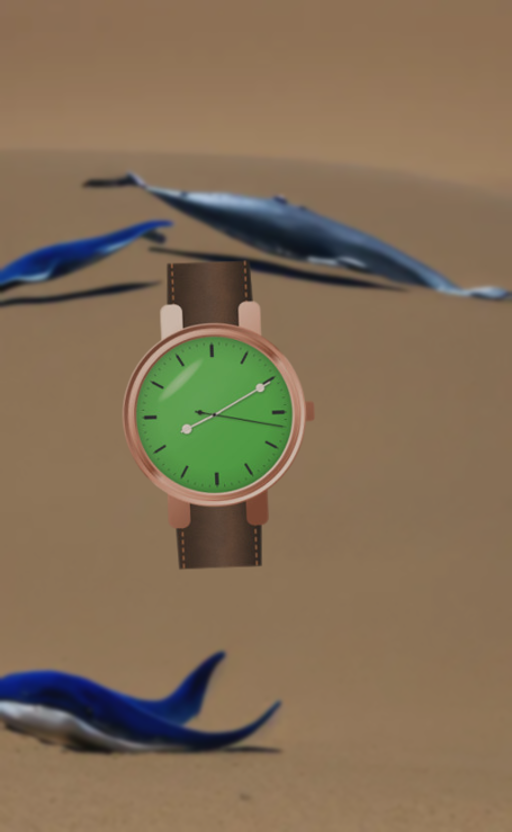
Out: 8:10:17
